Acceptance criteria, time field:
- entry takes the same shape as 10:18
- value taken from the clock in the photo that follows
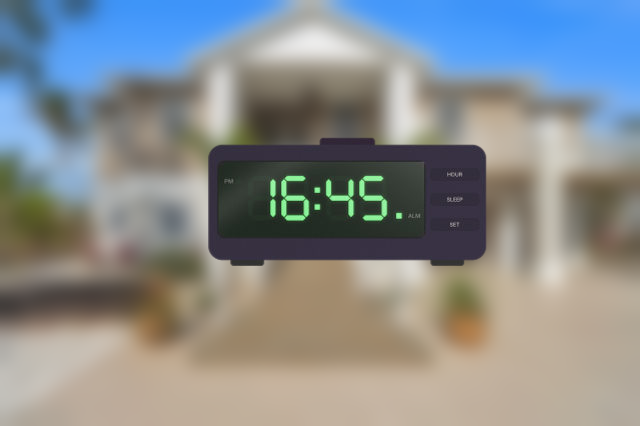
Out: 16:45
